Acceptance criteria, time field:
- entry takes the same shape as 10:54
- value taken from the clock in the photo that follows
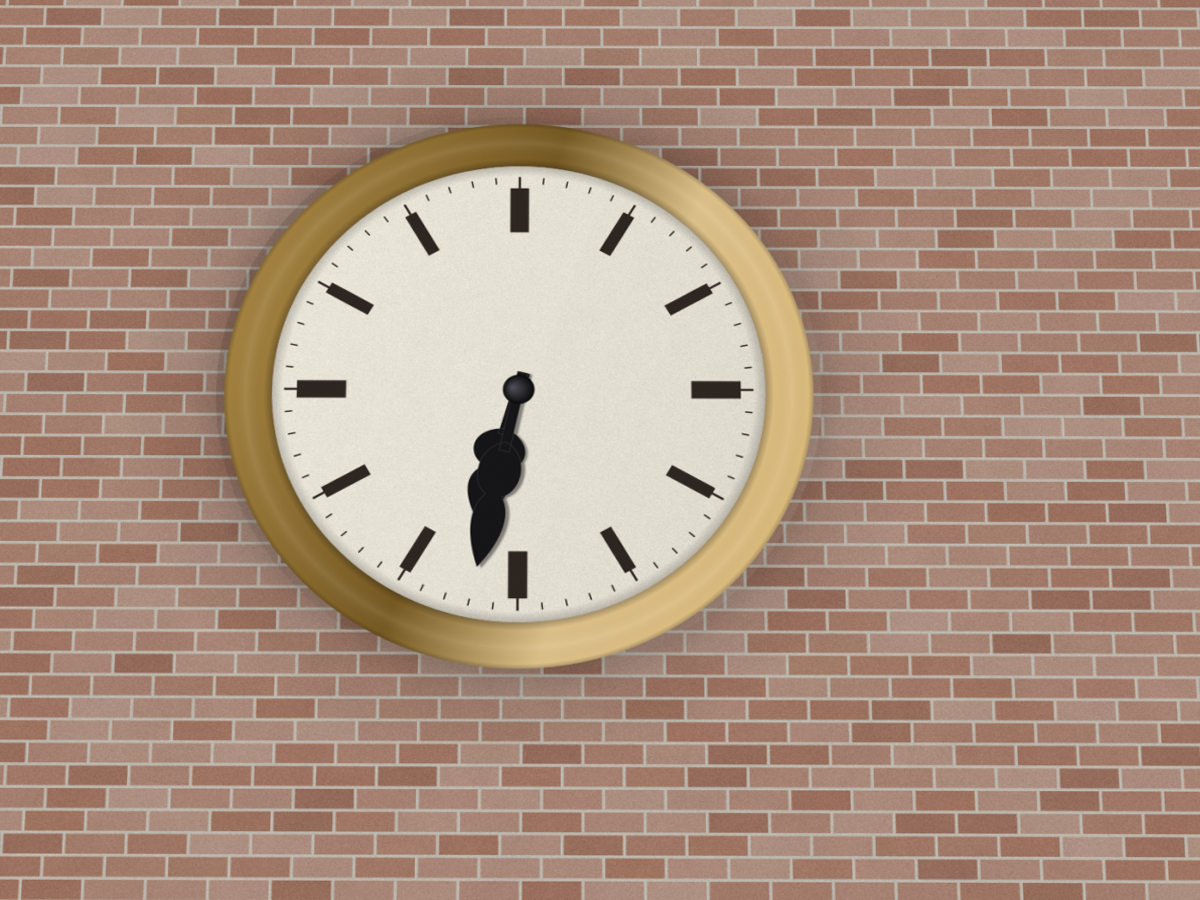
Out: 6:32
